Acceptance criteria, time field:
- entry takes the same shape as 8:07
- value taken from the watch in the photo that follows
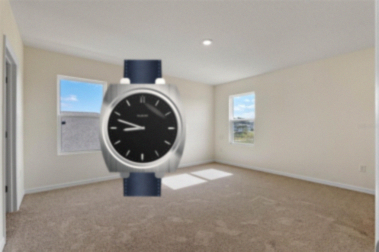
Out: 8:48
